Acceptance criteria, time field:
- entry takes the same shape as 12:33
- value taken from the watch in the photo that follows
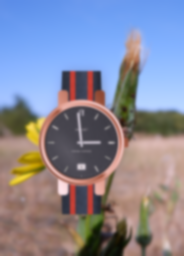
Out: 2:59
